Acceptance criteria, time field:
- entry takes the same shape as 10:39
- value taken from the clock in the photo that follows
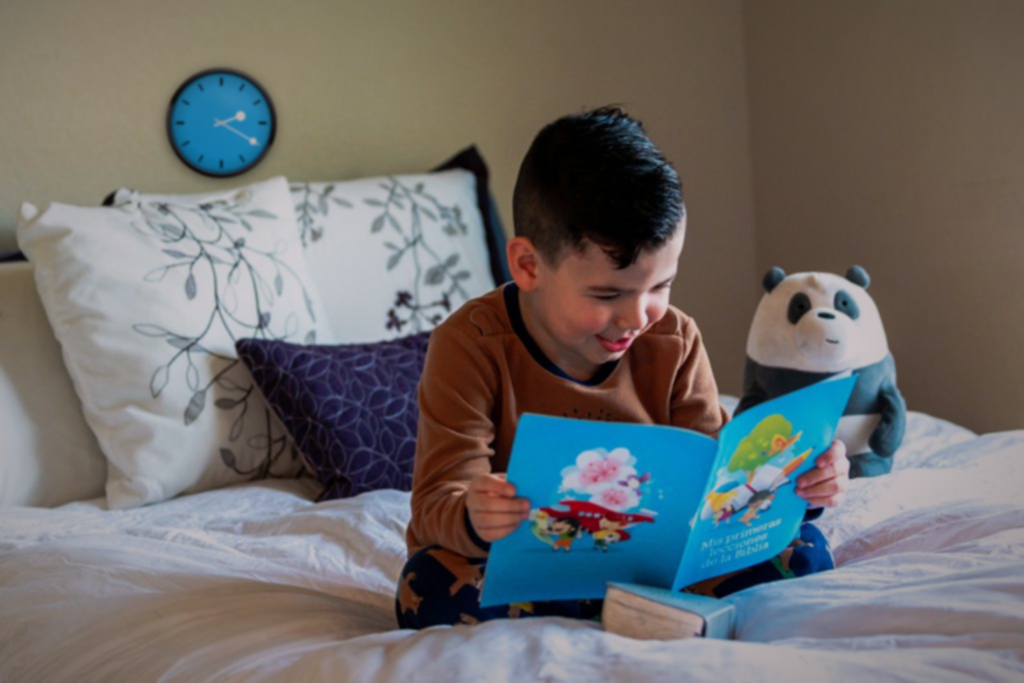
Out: 2:20
